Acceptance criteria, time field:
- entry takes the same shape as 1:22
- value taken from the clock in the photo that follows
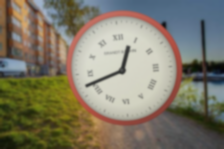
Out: 12:42
